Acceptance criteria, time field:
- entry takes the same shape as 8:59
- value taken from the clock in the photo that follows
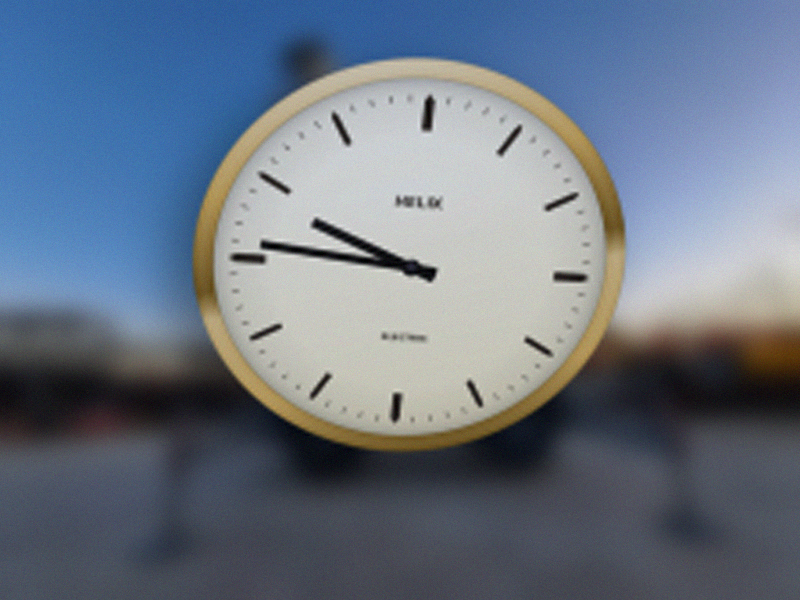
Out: 9:46
